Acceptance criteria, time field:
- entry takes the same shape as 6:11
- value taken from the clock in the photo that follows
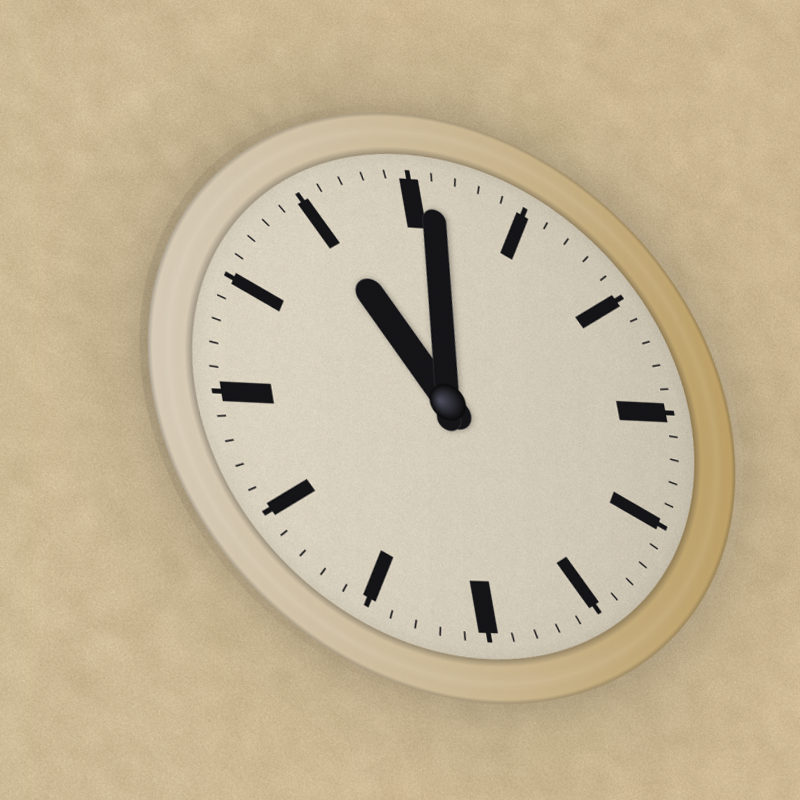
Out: 11:01
